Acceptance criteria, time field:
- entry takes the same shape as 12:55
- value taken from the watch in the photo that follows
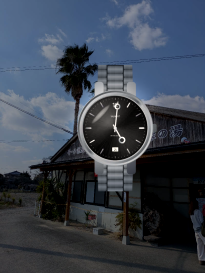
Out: 5:01
